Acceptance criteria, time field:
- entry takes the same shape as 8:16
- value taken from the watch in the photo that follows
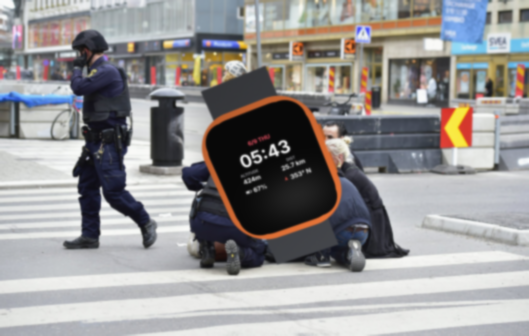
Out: 5:43
